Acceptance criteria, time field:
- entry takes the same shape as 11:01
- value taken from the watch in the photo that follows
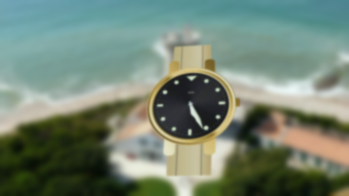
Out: 5:26
